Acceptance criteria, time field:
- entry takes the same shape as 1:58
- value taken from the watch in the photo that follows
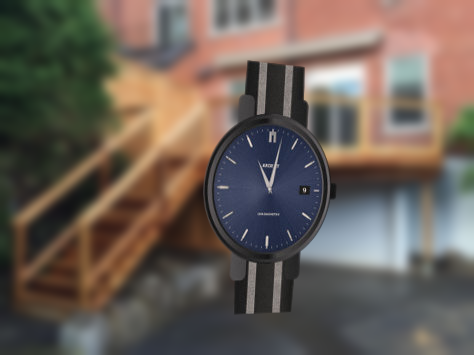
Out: 11:02
